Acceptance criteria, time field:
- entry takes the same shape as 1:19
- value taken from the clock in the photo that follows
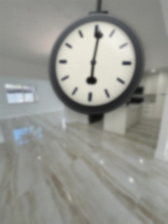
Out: 6:01
